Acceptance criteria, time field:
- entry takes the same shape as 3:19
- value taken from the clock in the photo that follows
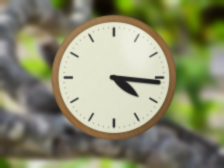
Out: 4:16
